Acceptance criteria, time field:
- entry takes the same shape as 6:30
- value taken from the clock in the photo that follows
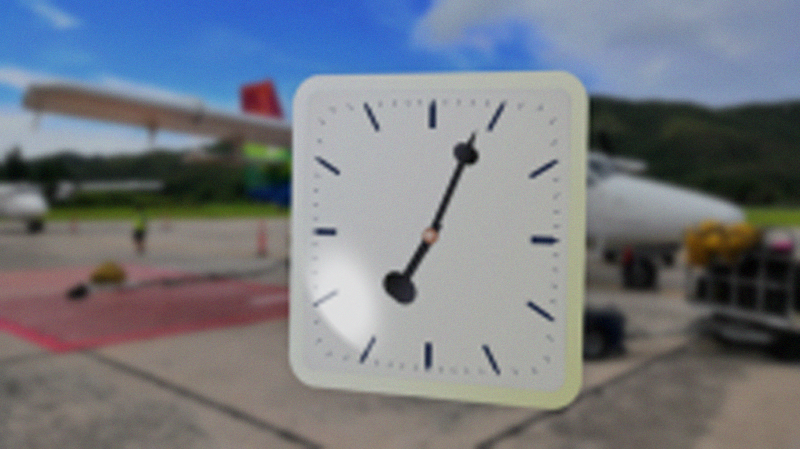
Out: 7:04
